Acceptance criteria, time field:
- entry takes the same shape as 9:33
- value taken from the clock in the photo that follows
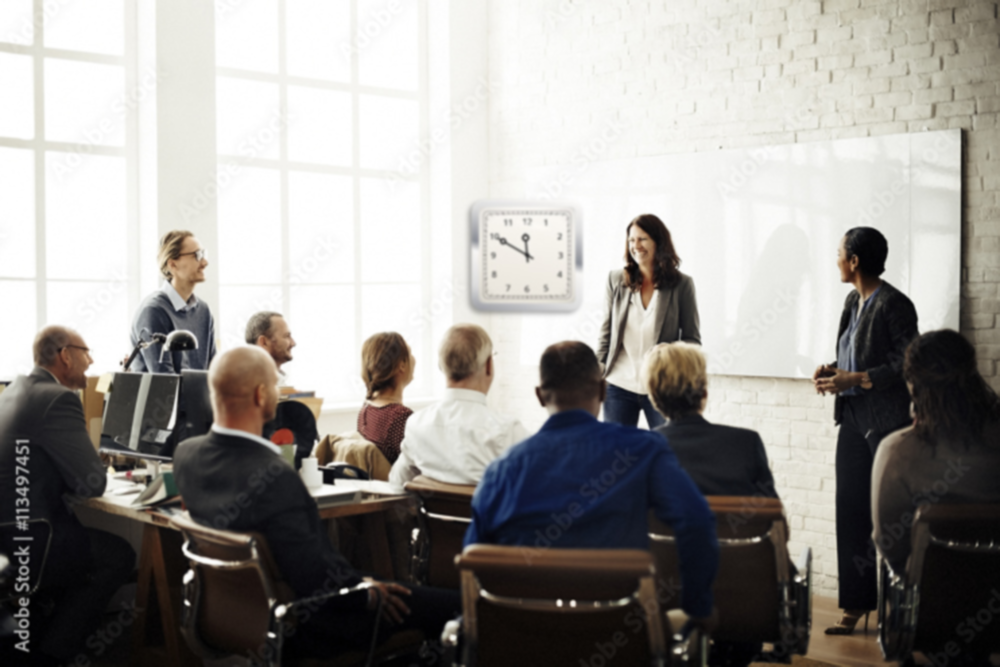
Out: 11:50
